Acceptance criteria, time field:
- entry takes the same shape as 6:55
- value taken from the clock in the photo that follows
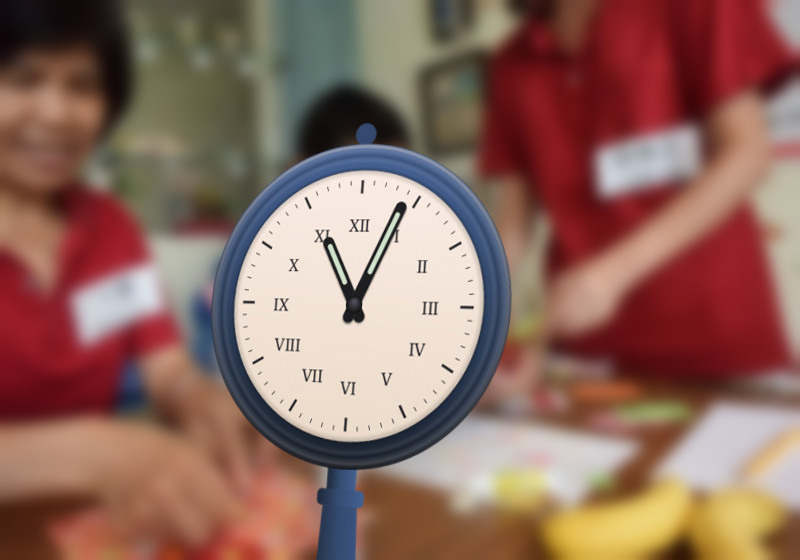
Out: 11:04
